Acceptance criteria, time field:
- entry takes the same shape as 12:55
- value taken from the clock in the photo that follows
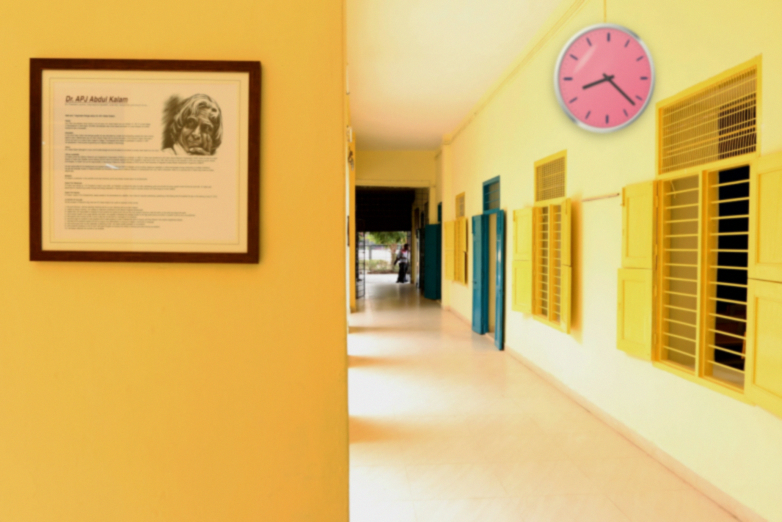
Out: 8:22
